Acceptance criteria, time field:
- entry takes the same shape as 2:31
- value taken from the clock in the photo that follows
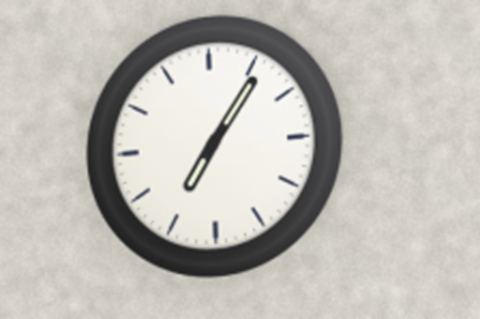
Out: 7:06
